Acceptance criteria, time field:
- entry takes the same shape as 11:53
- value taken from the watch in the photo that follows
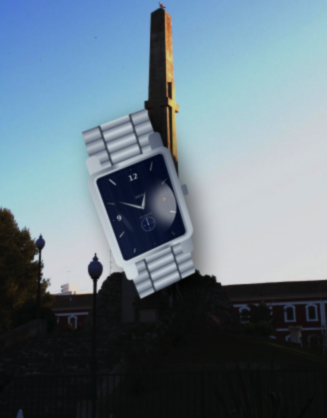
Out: 12:51
